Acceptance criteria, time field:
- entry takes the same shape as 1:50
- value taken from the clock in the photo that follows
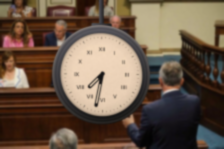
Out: 7:32
